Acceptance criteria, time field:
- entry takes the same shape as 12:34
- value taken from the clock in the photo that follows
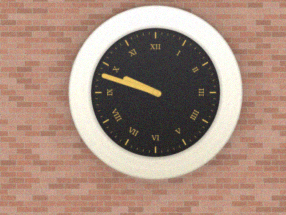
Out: 9:48
